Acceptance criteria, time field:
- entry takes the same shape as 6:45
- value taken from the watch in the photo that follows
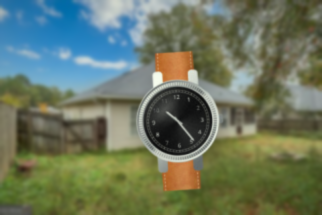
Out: 10:24
